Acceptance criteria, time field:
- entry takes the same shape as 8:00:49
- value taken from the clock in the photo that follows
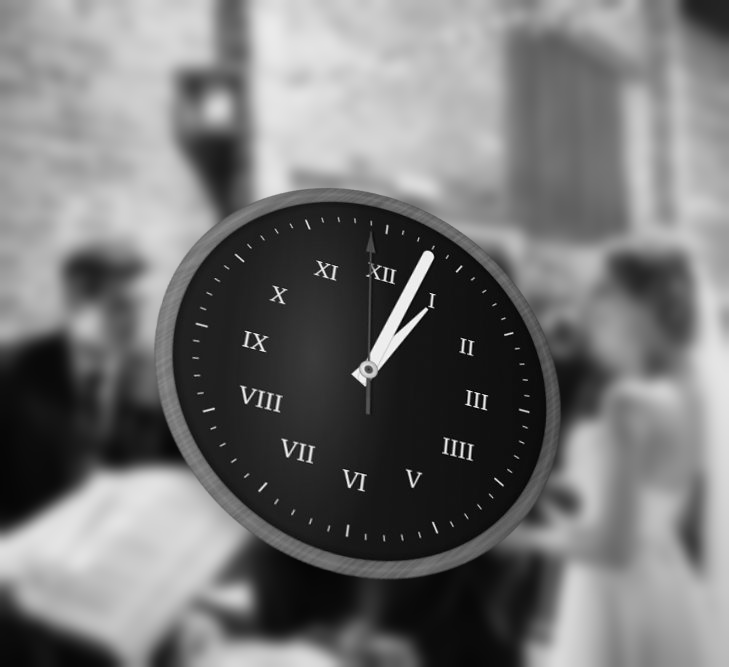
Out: 1:02:59
